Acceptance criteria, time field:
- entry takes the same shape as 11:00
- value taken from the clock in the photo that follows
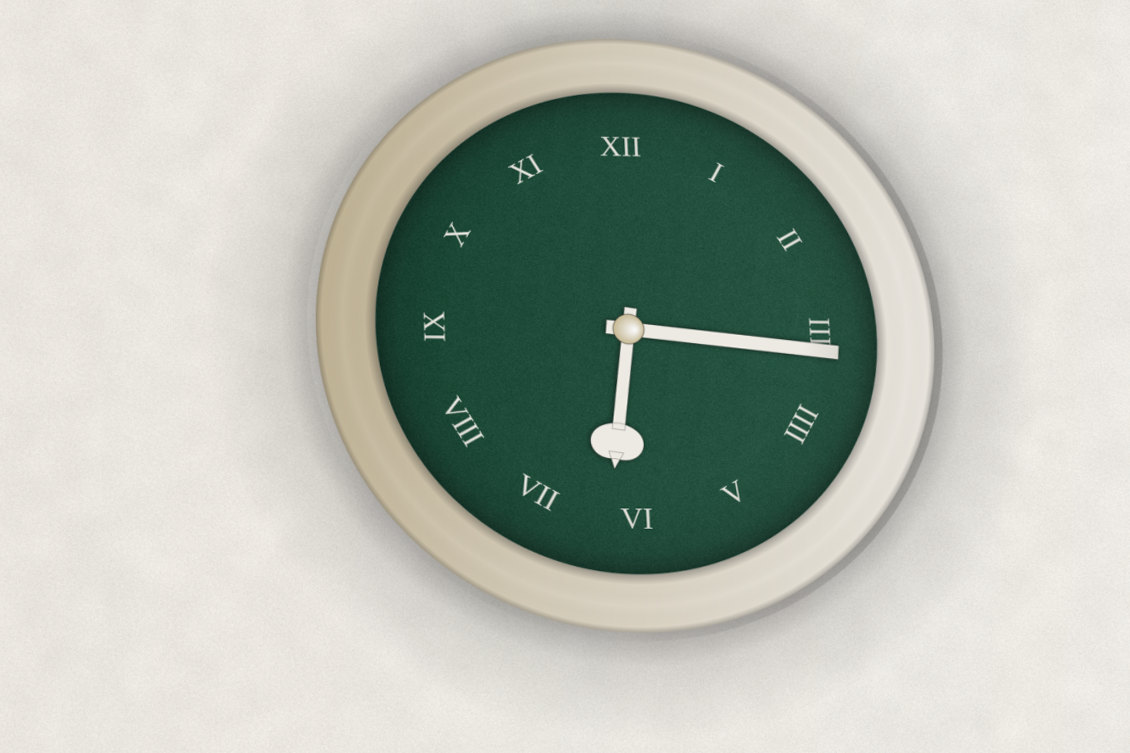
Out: 6:16
